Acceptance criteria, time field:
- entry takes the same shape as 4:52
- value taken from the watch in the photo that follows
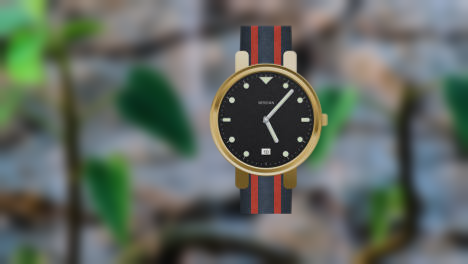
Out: 5:07
